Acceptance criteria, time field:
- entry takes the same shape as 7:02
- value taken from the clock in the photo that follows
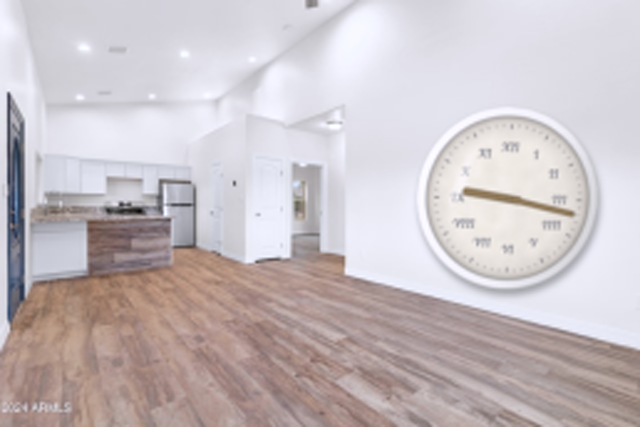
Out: 9:17
